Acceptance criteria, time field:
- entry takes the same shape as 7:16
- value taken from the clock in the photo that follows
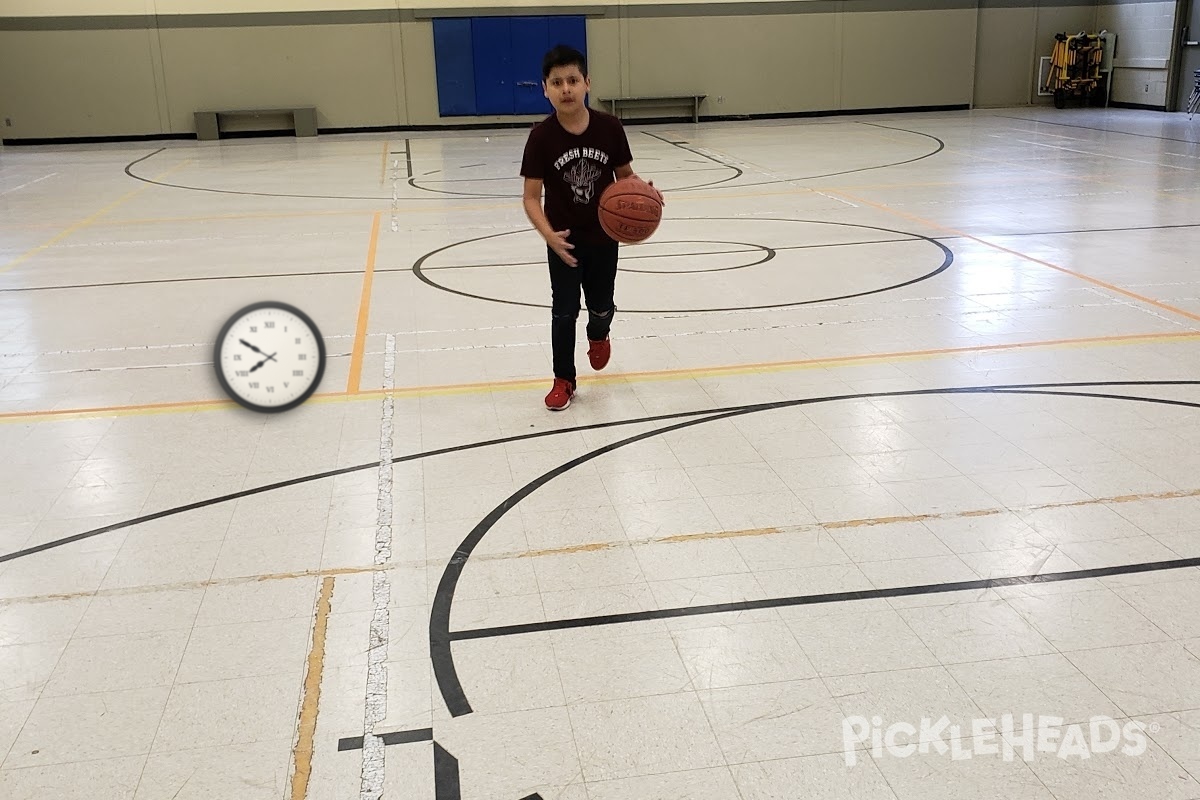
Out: 7:50
